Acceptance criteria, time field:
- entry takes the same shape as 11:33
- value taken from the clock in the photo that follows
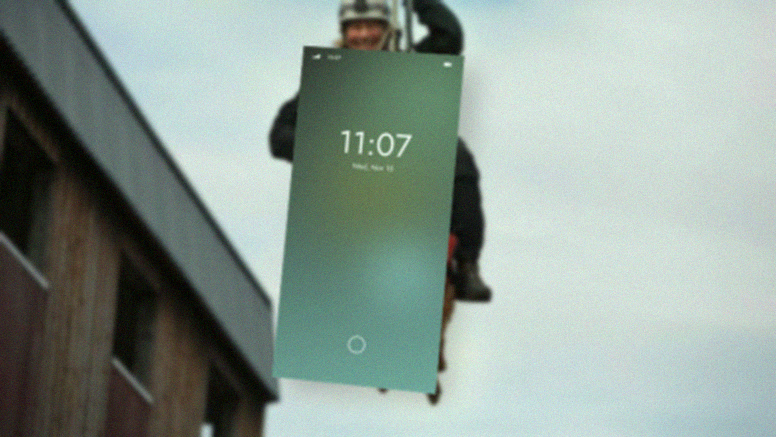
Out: 11:07
